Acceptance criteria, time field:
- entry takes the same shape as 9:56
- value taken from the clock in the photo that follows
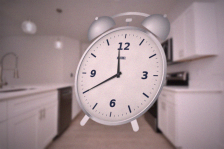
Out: 11:40
